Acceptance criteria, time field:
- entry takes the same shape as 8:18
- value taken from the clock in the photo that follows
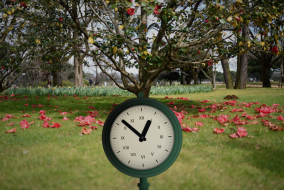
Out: 12:52
